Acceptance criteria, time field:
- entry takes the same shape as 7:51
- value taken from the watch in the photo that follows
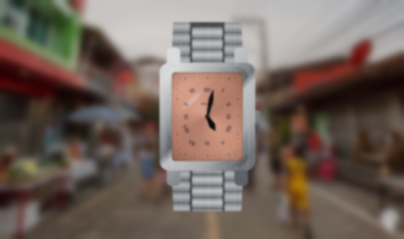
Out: 5:02
